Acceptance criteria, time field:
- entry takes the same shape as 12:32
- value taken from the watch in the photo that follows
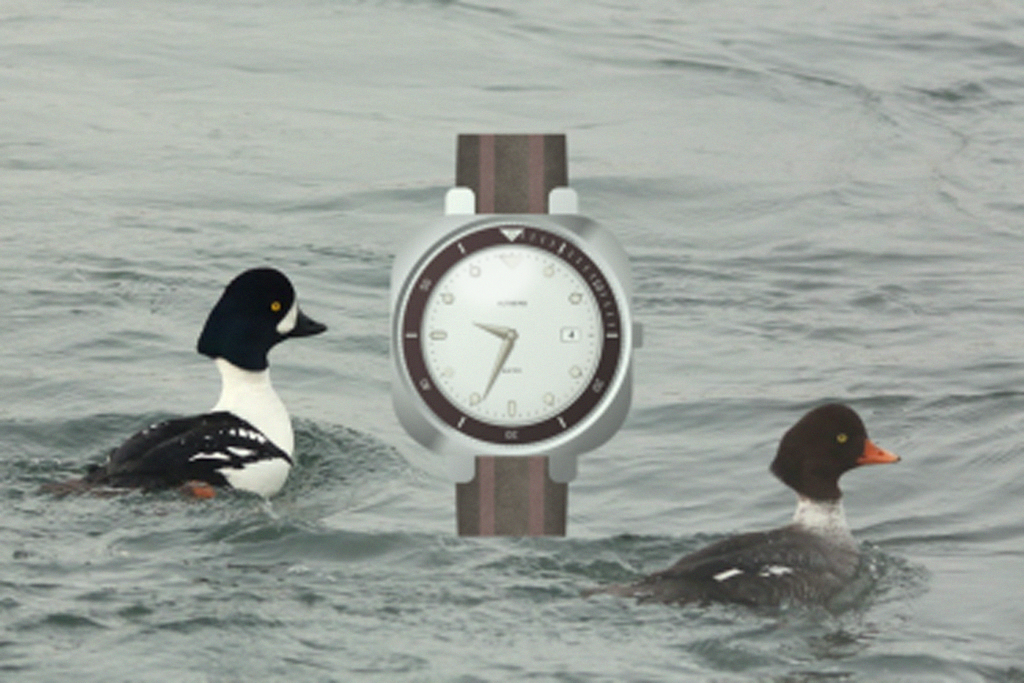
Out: 9:34
